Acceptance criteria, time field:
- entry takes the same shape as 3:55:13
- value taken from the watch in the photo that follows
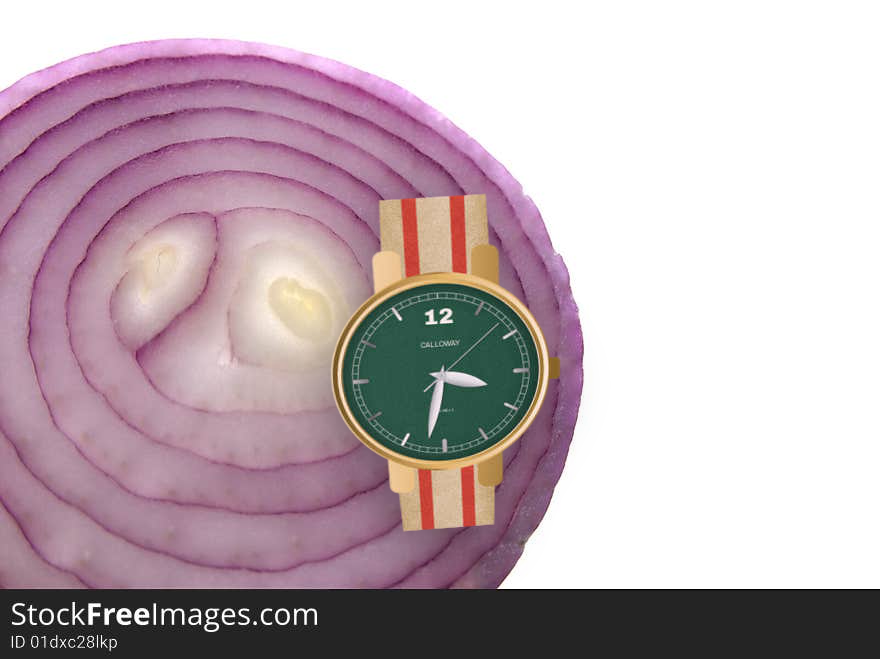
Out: 3:32:08
